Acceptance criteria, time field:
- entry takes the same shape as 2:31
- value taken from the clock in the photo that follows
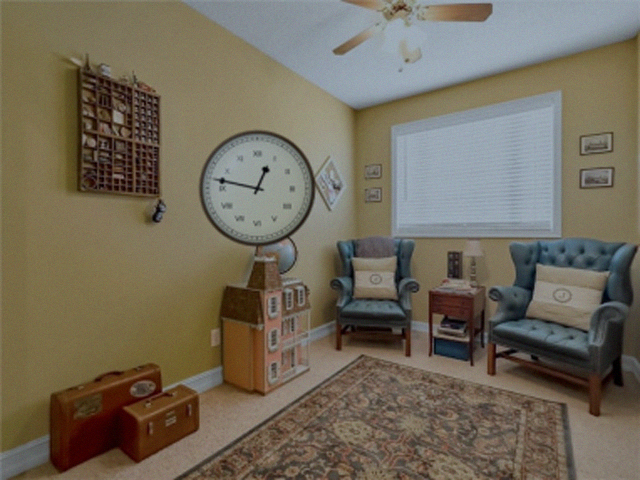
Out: 12:47
